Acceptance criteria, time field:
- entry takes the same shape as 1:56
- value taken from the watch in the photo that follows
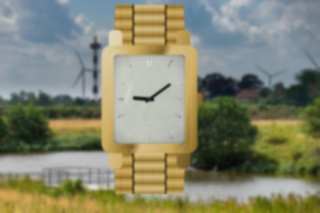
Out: 9:09
